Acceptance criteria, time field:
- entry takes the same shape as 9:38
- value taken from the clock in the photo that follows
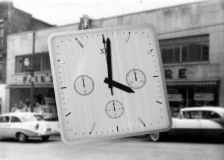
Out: 4:01
